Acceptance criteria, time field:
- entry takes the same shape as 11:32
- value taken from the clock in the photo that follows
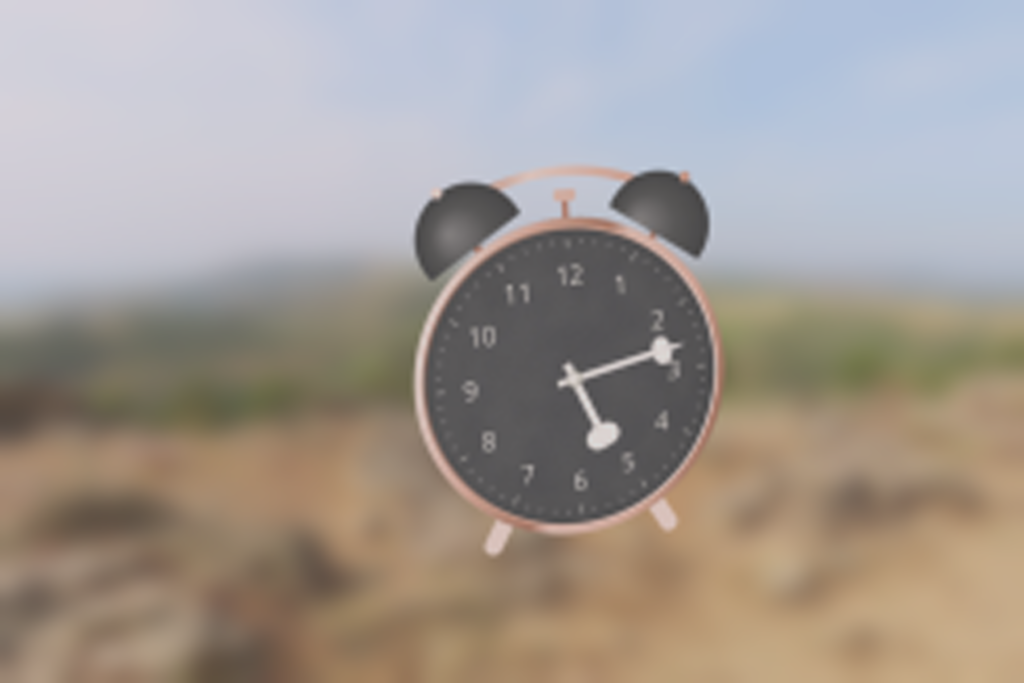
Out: 5:13
